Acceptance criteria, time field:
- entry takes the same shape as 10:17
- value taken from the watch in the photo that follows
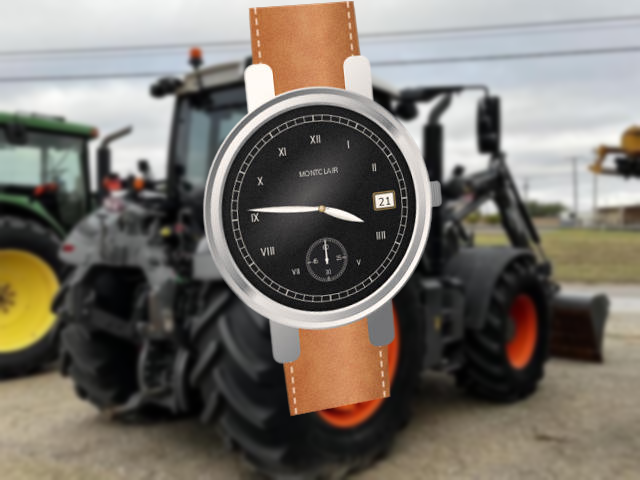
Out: 3:46
